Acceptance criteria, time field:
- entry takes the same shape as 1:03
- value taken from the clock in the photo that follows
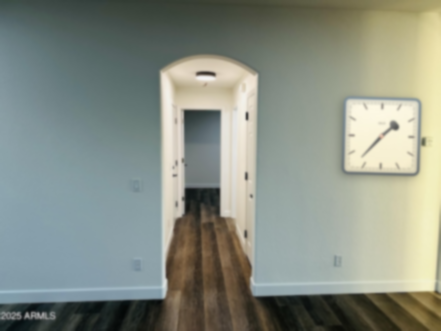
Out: 1:37
